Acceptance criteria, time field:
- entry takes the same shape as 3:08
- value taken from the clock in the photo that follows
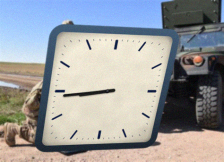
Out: 8:44
